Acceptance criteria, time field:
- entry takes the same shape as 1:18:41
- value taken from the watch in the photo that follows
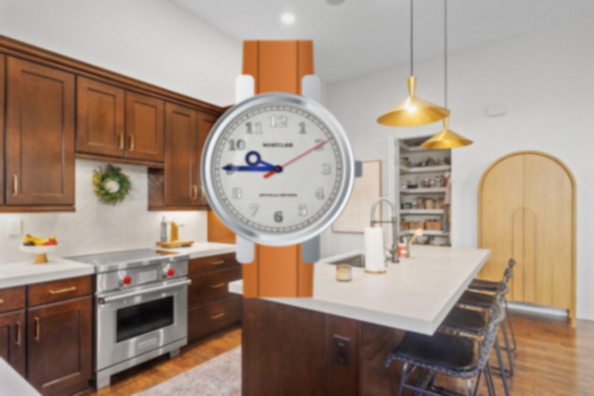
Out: 9:45:10
